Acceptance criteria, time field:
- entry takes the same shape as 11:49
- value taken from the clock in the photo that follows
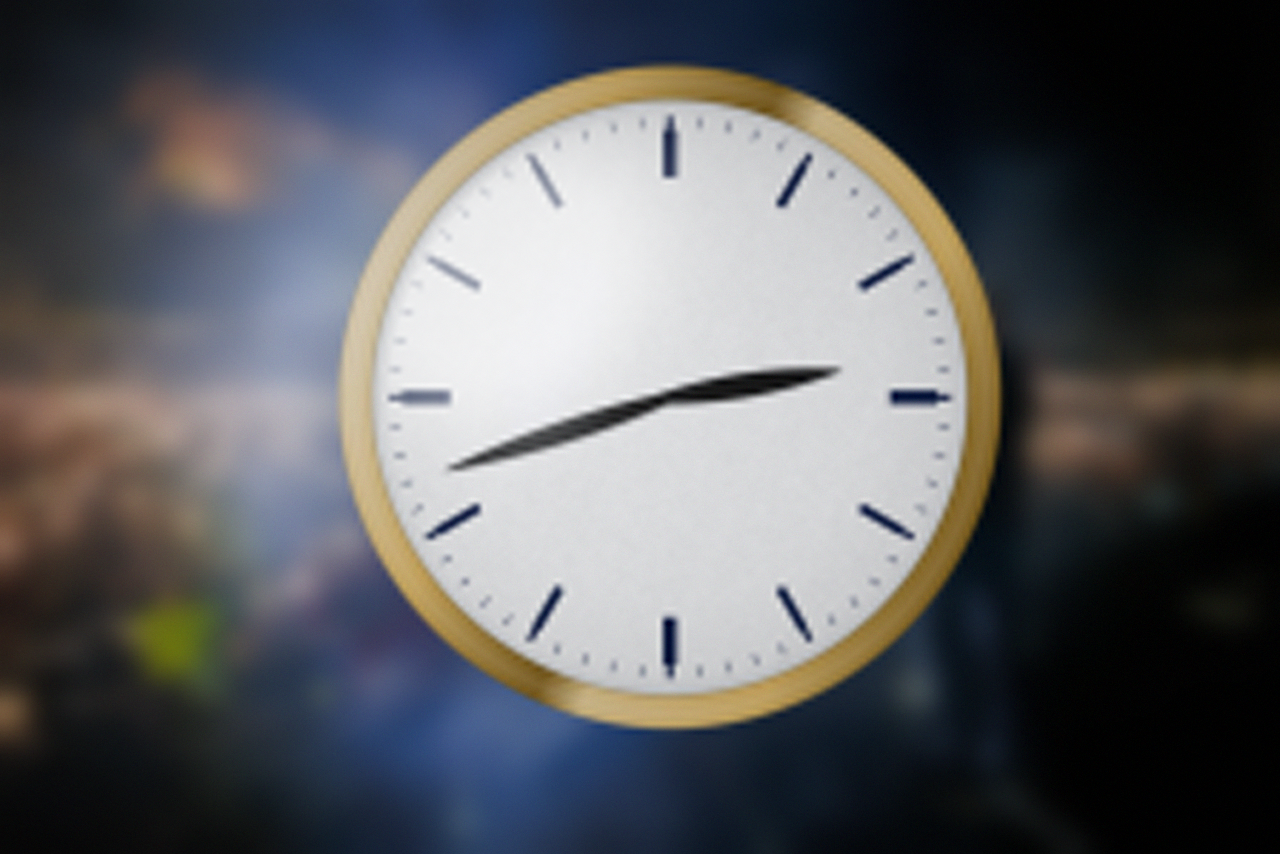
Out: 2:42
